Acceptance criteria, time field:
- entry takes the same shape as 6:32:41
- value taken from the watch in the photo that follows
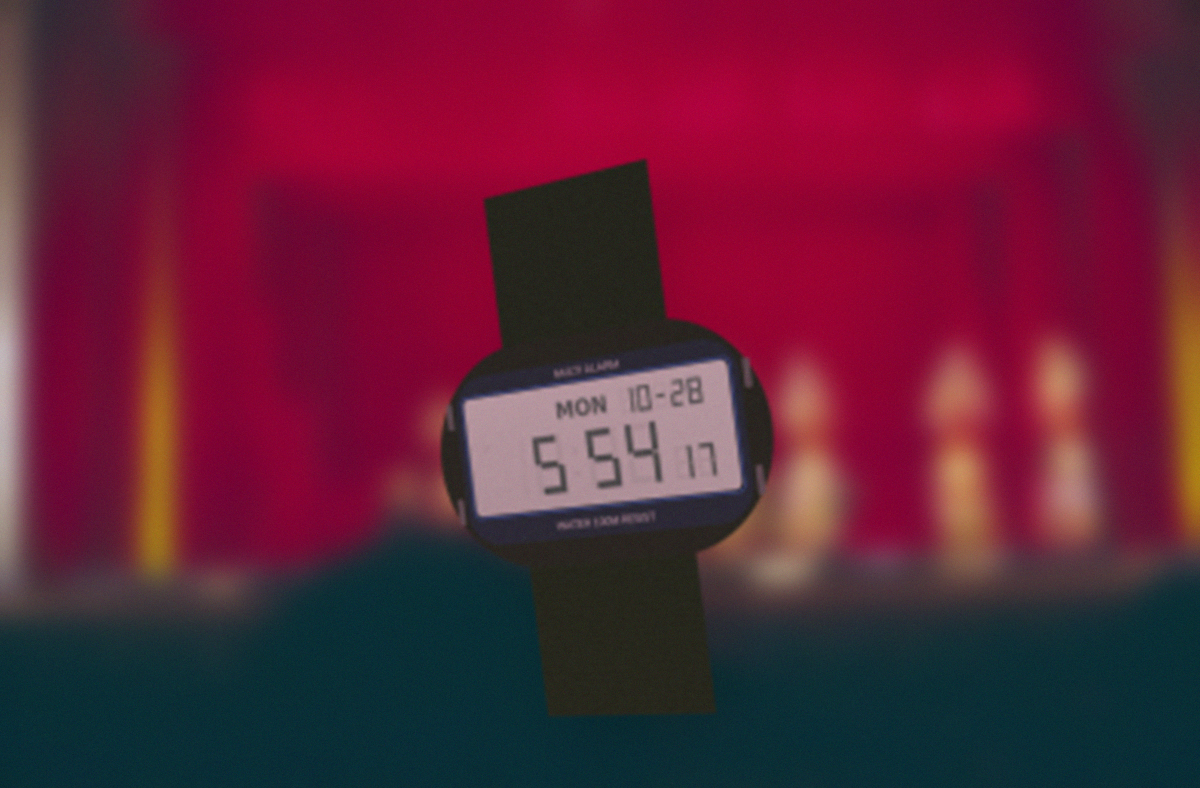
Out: 5:54:17
